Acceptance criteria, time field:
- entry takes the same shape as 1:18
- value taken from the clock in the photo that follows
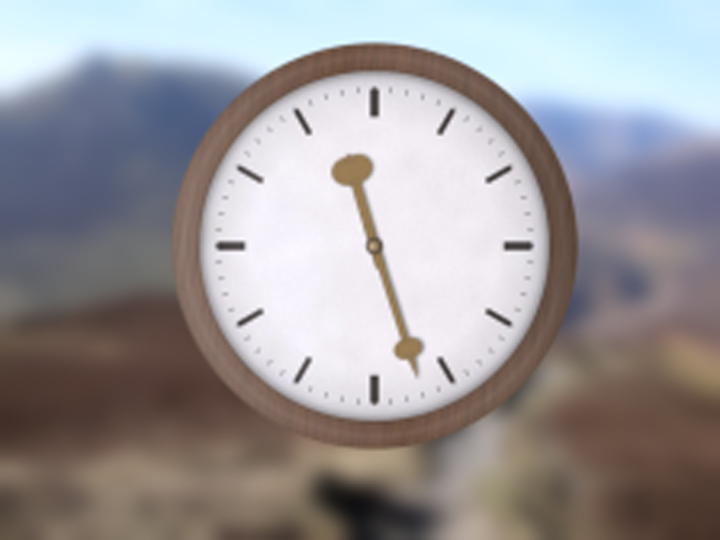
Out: 11:27
